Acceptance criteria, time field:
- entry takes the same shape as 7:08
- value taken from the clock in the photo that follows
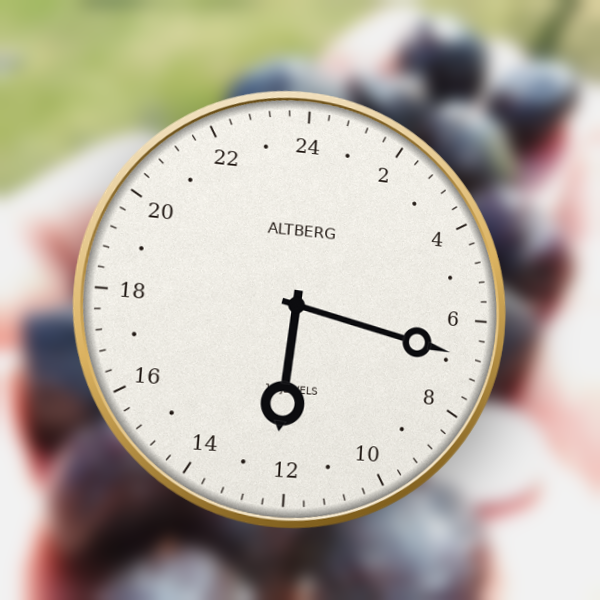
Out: 12:17
